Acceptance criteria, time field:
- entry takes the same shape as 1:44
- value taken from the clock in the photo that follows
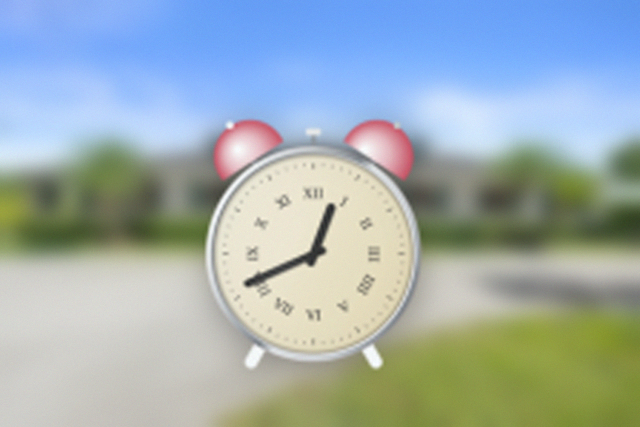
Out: 12:41
